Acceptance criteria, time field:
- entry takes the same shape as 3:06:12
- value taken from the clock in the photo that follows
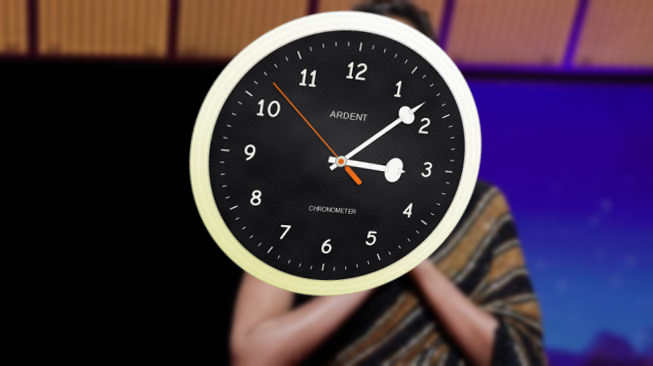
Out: 3:07:52
